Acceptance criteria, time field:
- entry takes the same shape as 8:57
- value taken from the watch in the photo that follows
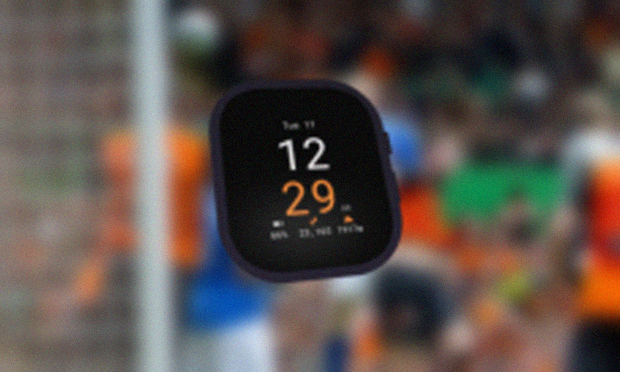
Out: 12:29
